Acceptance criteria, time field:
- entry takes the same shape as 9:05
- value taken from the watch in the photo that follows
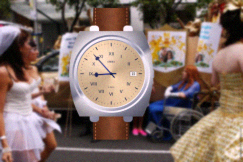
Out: 8:53
